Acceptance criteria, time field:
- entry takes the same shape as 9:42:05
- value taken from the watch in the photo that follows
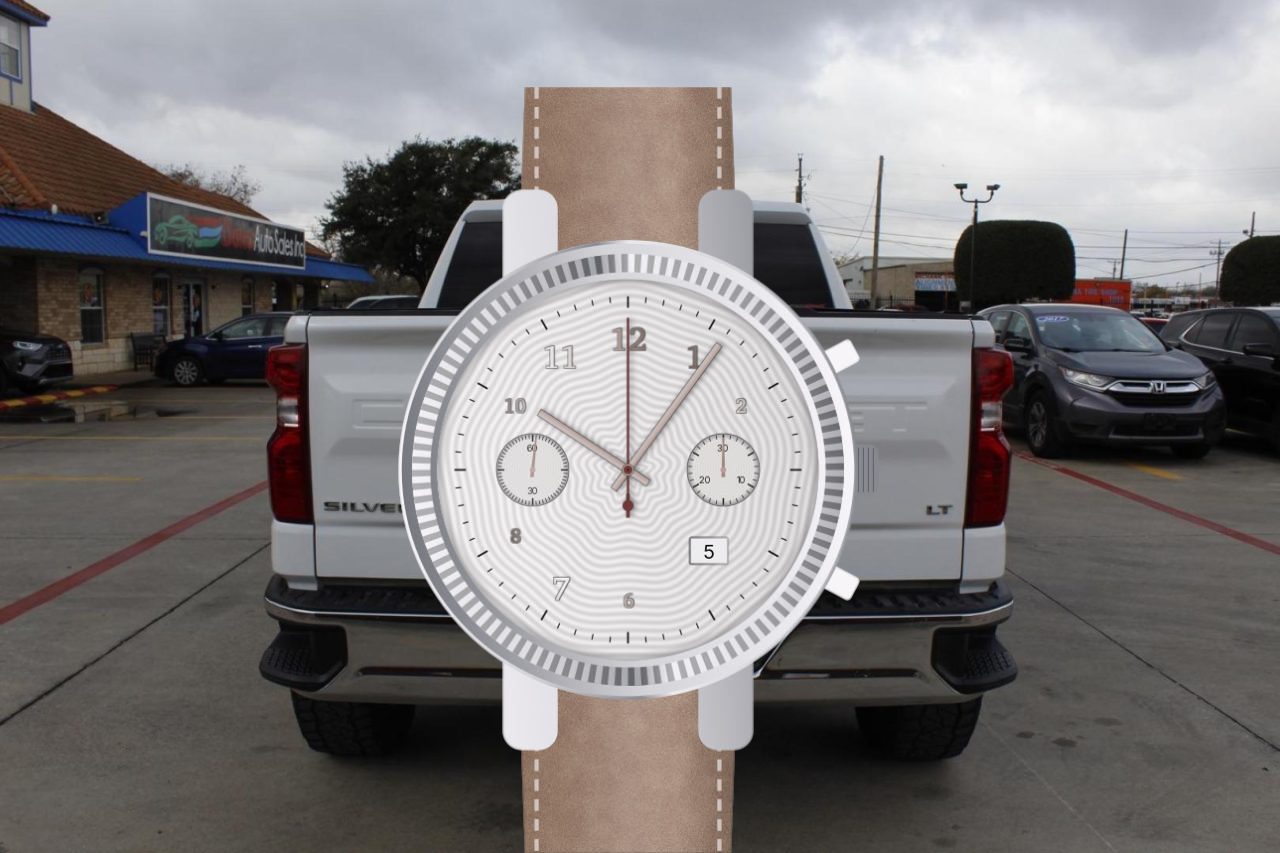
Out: 10:06:01
